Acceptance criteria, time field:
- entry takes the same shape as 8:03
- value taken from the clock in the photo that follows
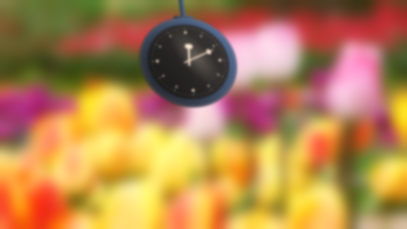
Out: 12:11
